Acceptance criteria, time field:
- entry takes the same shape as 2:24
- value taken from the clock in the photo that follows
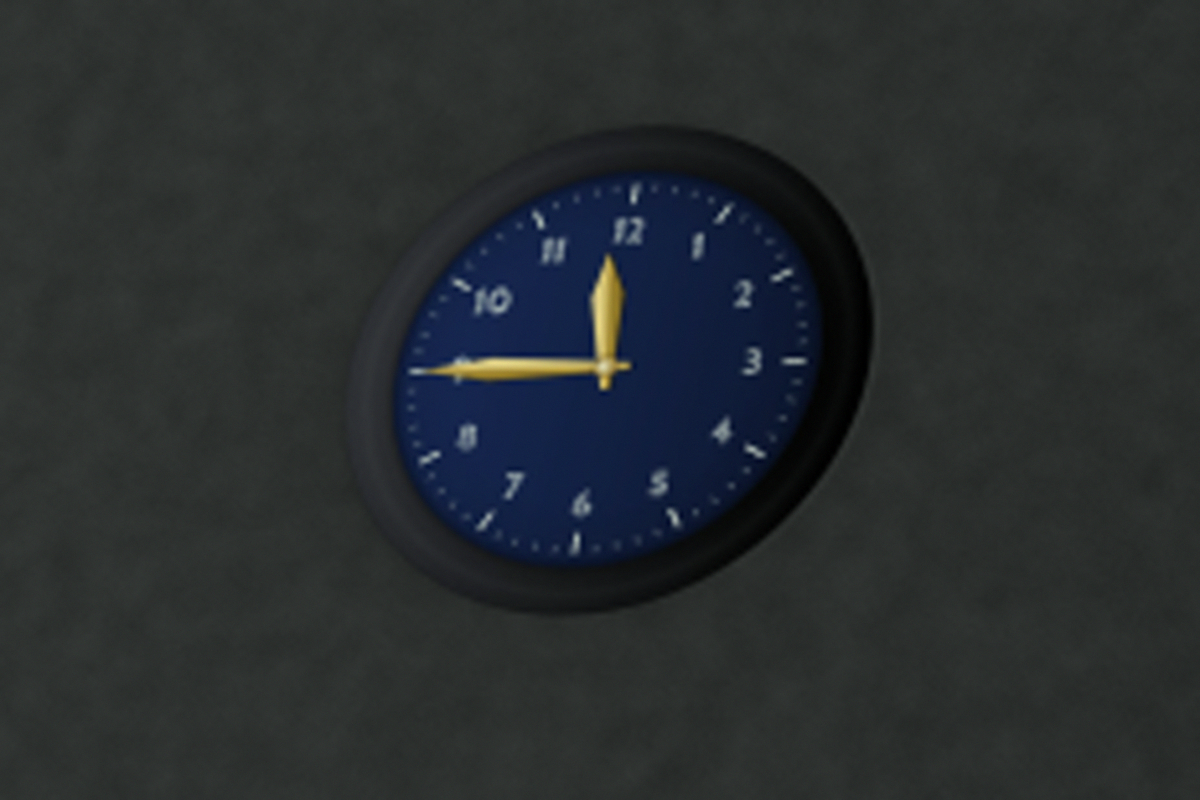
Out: 11:45
